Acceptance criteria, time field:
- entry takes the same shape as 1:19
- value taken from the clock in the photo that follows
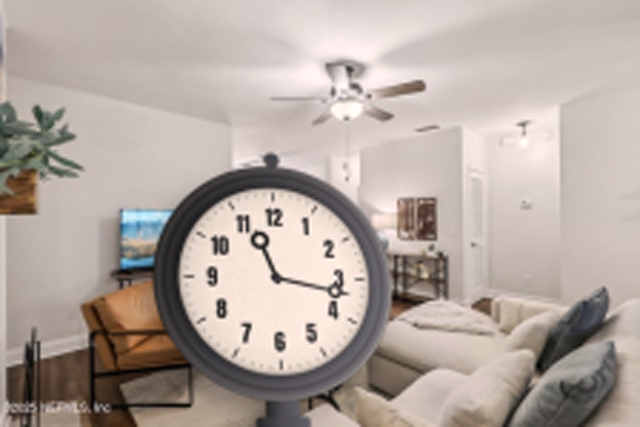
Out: 11:17
